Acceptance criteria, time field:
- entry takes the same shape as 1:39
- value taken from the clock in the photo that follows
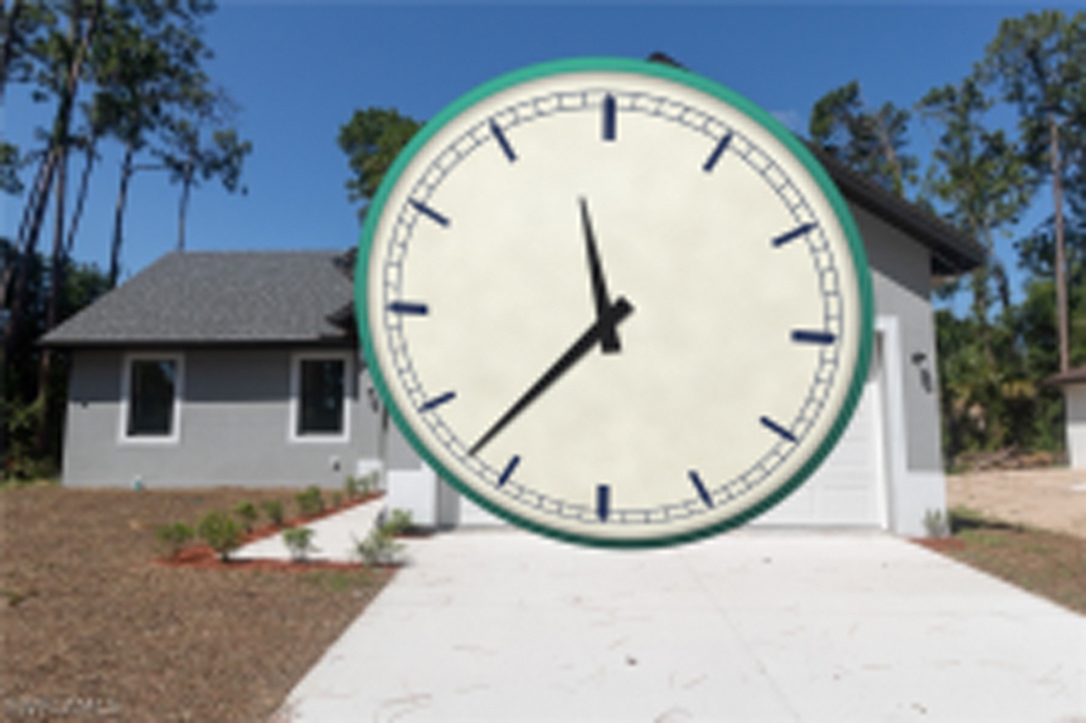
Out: 11:37
